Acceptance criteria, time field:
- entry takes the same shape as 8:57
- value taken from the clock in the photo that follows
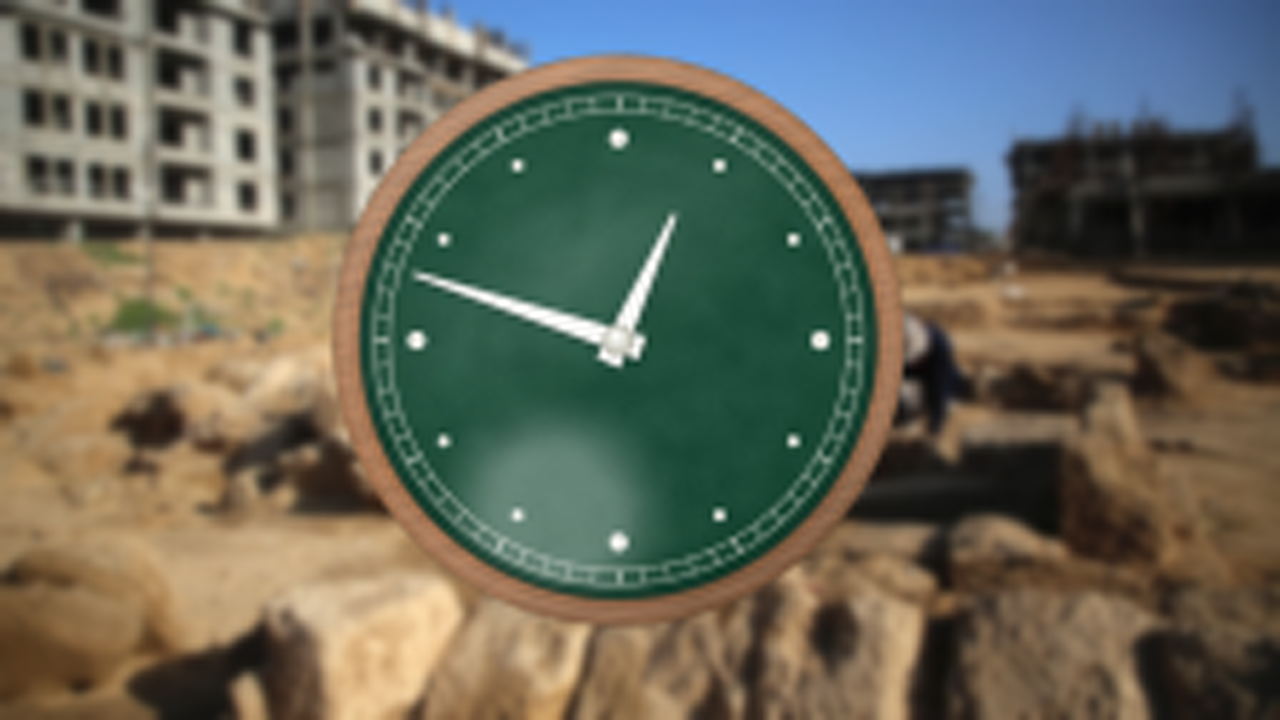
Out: 12:48
